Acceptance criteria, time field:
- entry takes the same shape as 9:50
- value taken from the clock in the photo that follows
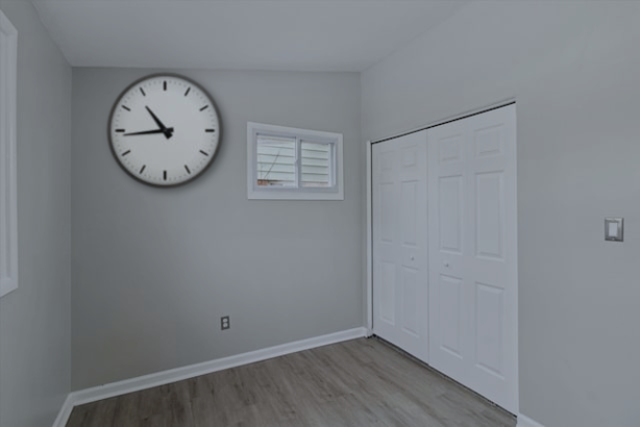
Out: 10:44
